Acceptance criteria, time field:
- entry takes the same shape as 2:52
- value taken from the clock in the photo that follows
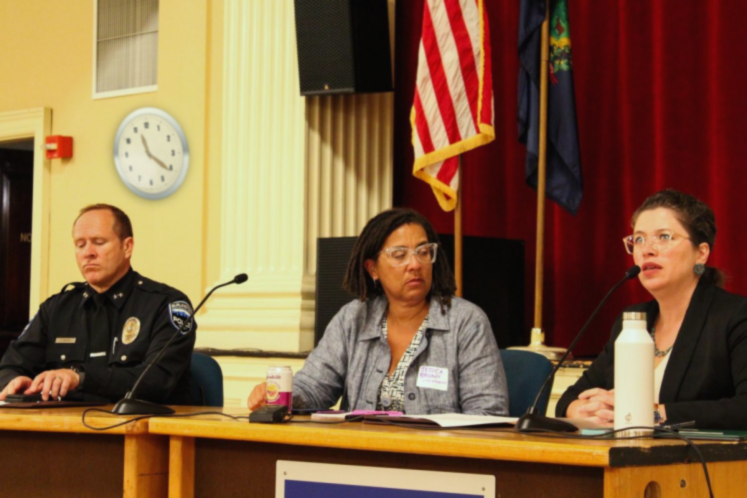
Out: 11:21
